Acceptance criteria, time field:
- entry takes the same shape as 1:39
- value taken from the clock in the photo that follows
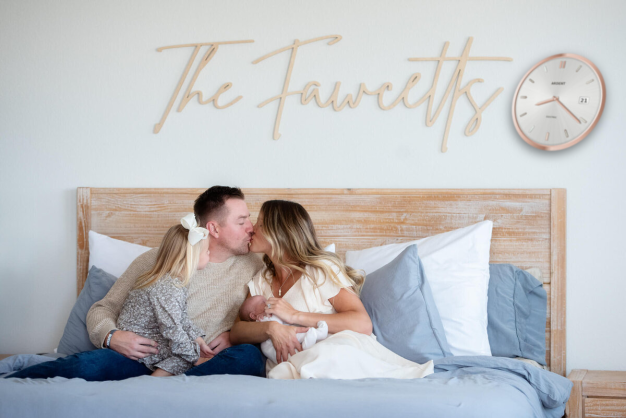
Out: 8:21
